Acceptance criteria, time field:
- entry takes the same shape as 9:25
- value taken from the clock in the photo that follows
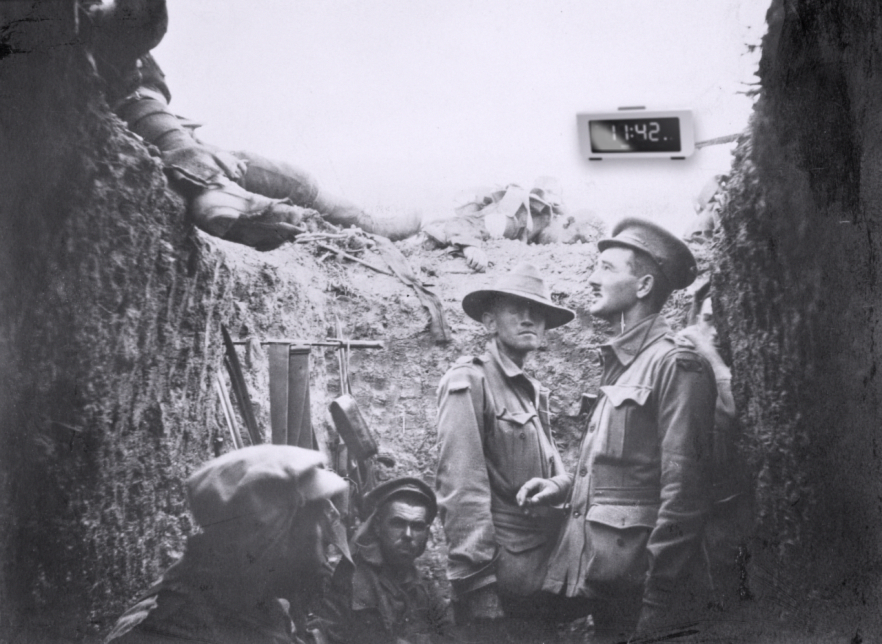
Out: 11:42
